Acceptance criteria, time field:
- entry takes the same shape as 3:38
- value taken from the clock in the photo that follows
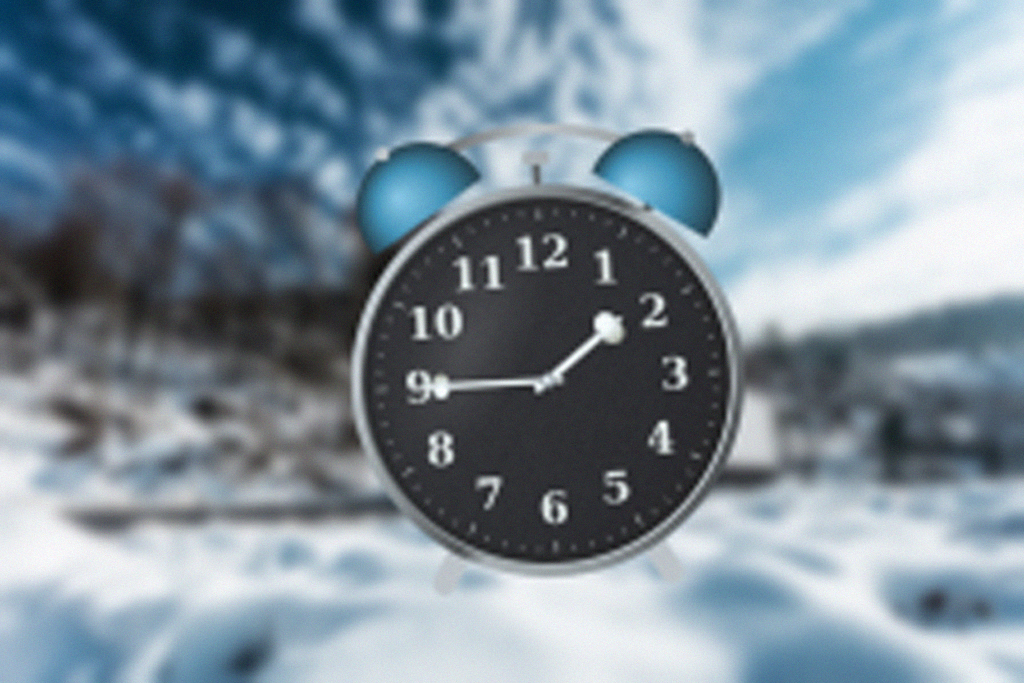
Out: 1:45
